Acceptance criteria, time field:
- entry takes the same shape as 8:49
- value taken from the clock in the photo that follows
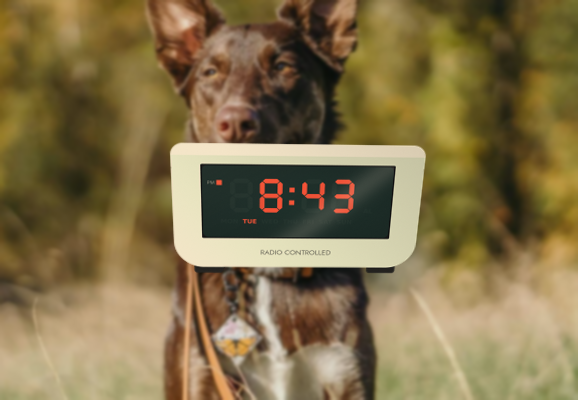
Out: 8:43
